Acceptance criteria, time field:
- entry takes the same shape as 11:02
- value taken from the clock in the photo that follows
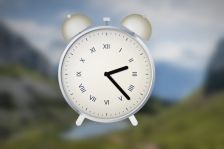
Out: 2:23
